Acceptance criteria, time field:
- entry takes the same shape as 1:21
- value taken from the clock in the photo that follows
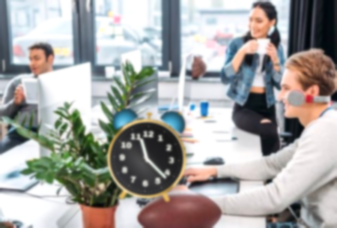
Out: 11:22
